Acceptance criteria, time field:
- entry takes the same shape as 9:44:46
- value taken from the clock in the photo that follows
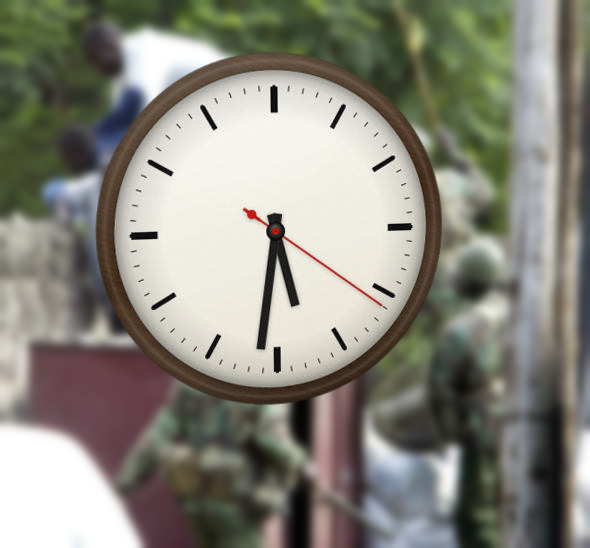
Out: 5:31:21
